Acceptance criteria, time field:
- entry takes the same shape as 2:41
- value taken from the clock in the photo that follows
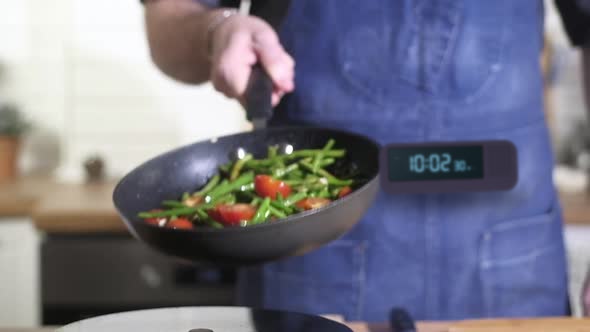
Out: 10:02
